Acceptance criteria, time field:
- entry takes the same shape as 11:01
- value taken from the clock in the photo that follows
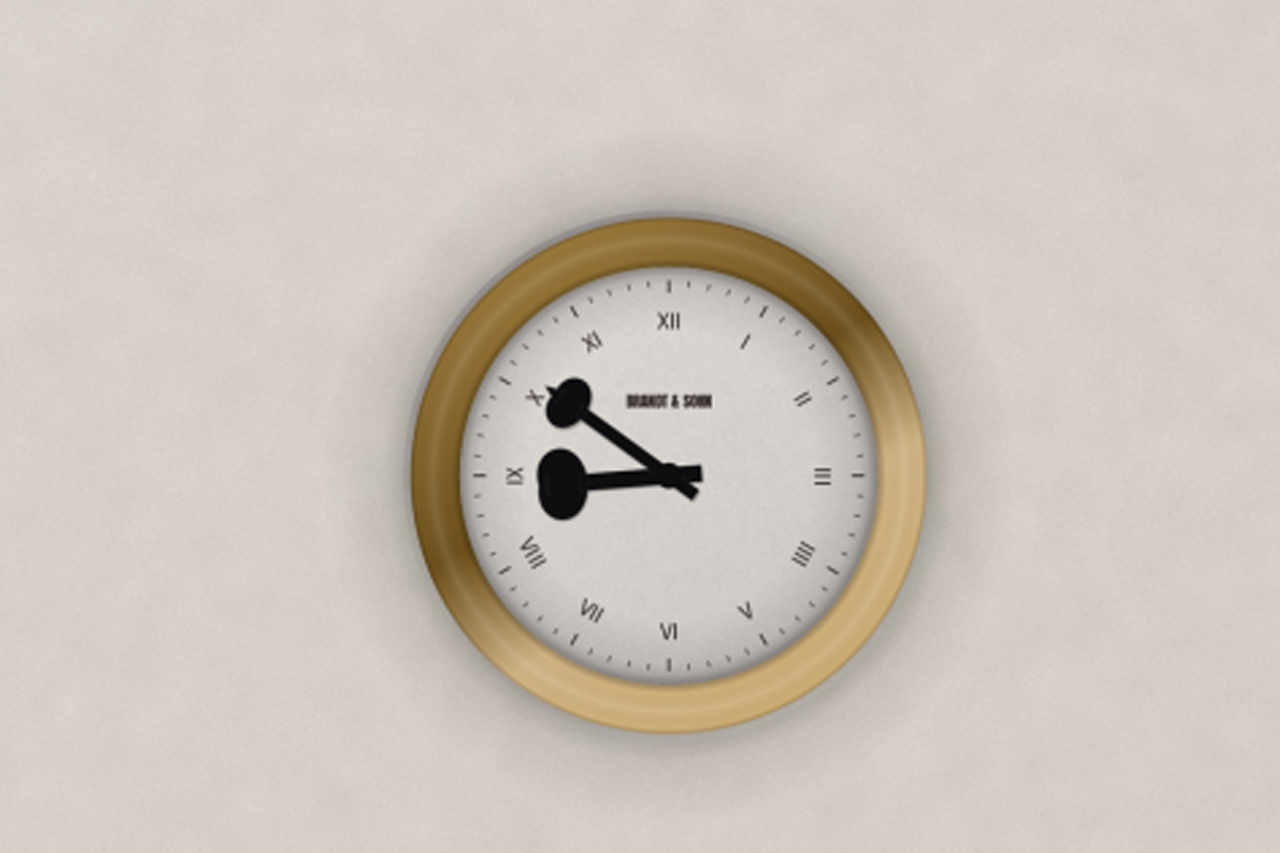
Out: 8:51
